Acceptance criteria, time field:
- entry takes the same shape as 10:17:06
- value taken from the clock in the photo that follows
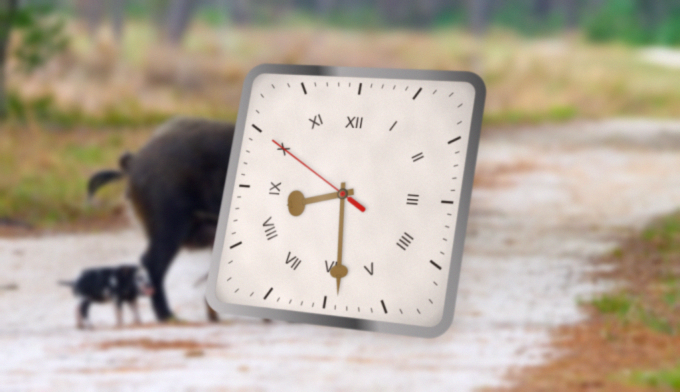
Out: 8:28:50
